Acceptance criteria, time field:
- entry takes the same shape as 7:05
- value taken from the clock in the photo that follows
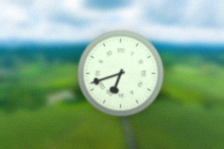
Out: 6:42
